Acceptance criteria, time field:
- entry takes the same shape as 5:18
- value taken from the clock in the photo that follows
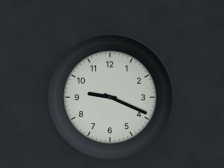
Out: 9:19
